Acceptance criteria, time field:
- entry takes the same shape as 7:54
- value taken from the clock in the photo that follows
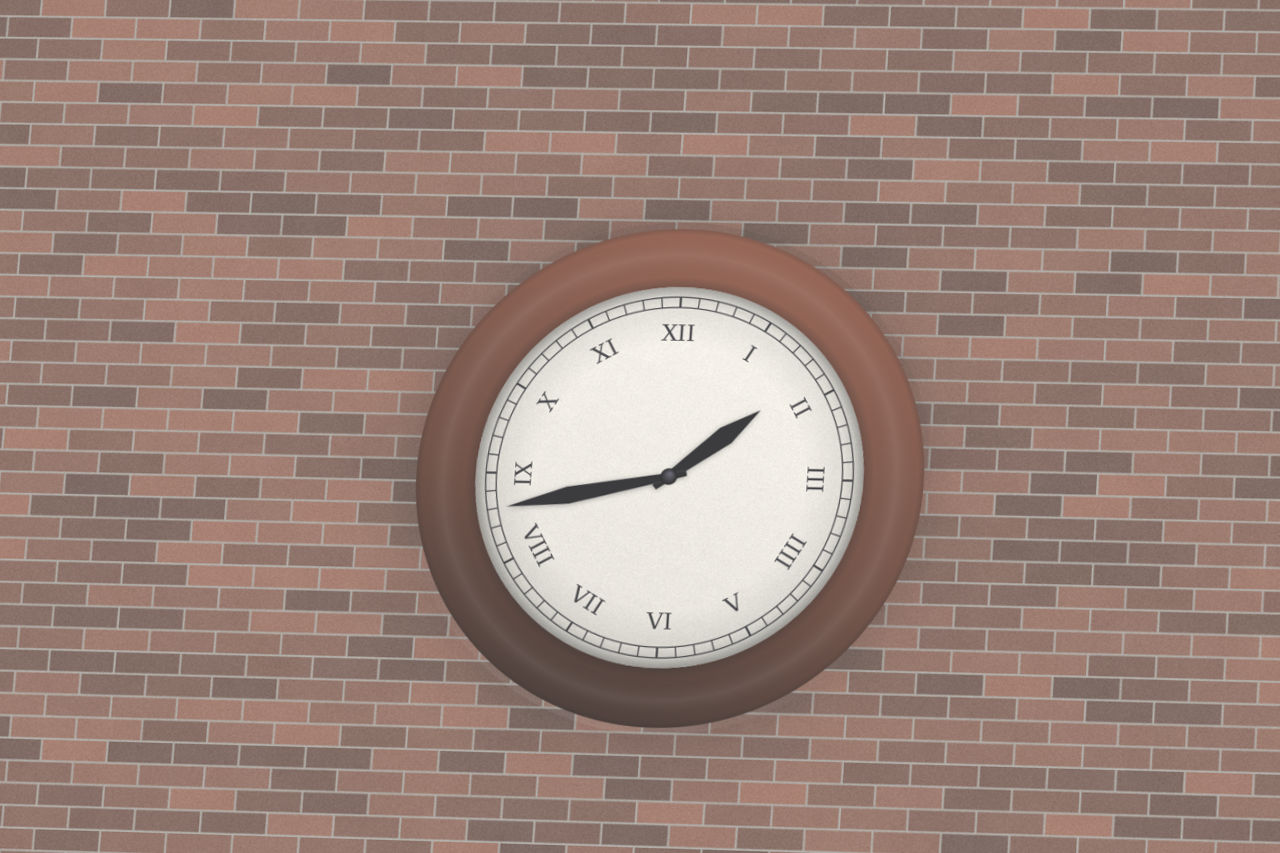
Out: 1:43
